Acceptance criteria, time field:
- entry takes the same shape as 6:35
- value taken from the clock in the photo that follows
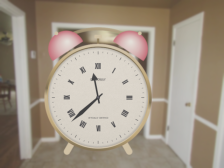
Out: 11:38
